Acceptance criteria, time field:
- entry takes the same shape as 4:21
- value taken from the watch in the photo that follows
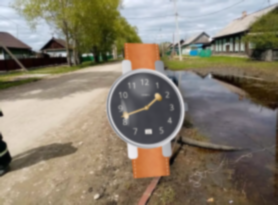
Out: 1:42
